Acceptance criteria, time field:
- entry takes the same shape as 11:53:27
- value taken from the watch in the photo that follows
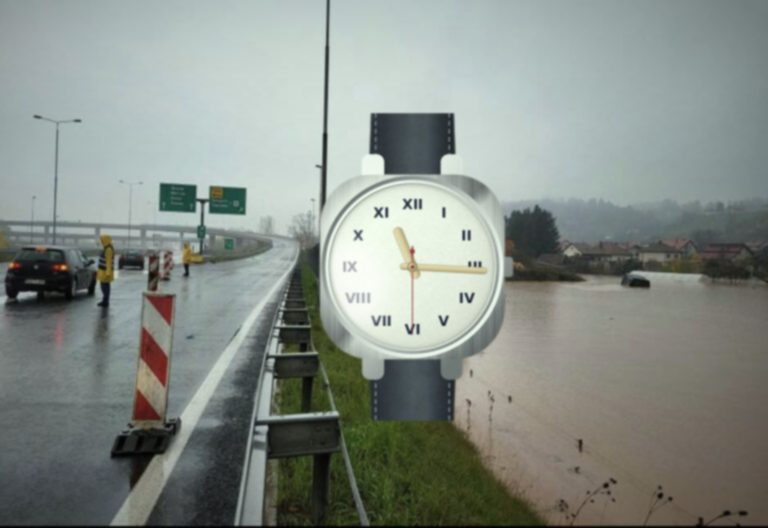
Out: 11:15:30
